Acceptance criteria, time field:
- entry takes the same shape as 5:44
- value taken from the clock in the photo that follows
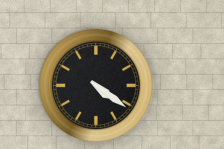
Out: 4:21
